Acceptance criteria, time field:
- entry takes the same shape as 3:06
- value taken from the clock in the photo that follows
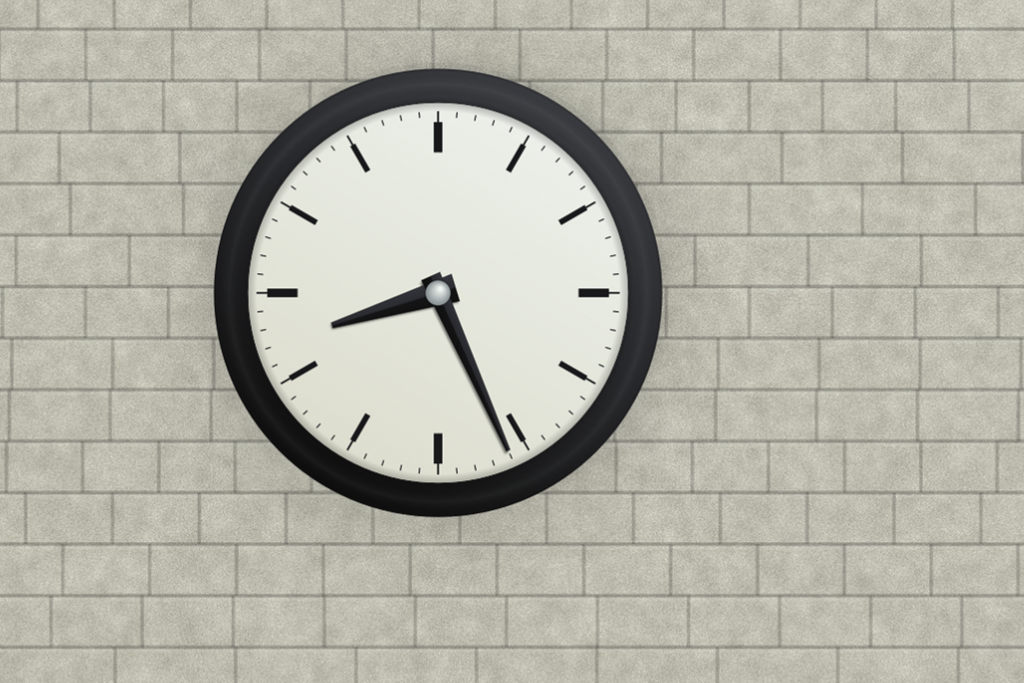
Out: 8:26
